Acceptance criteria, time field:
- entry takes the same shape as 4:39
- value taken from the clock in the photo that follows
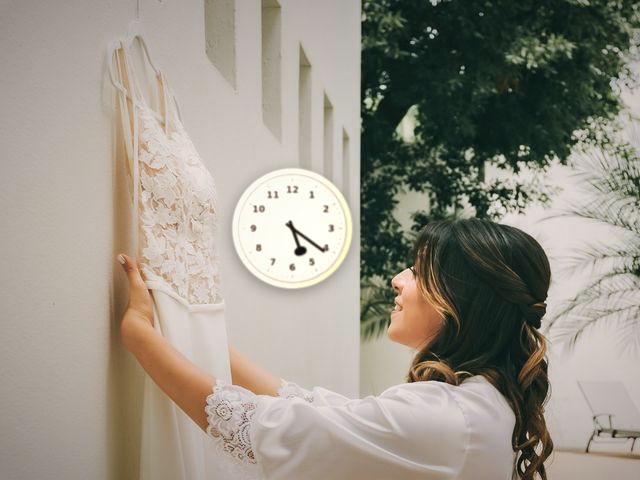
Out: 5:21
